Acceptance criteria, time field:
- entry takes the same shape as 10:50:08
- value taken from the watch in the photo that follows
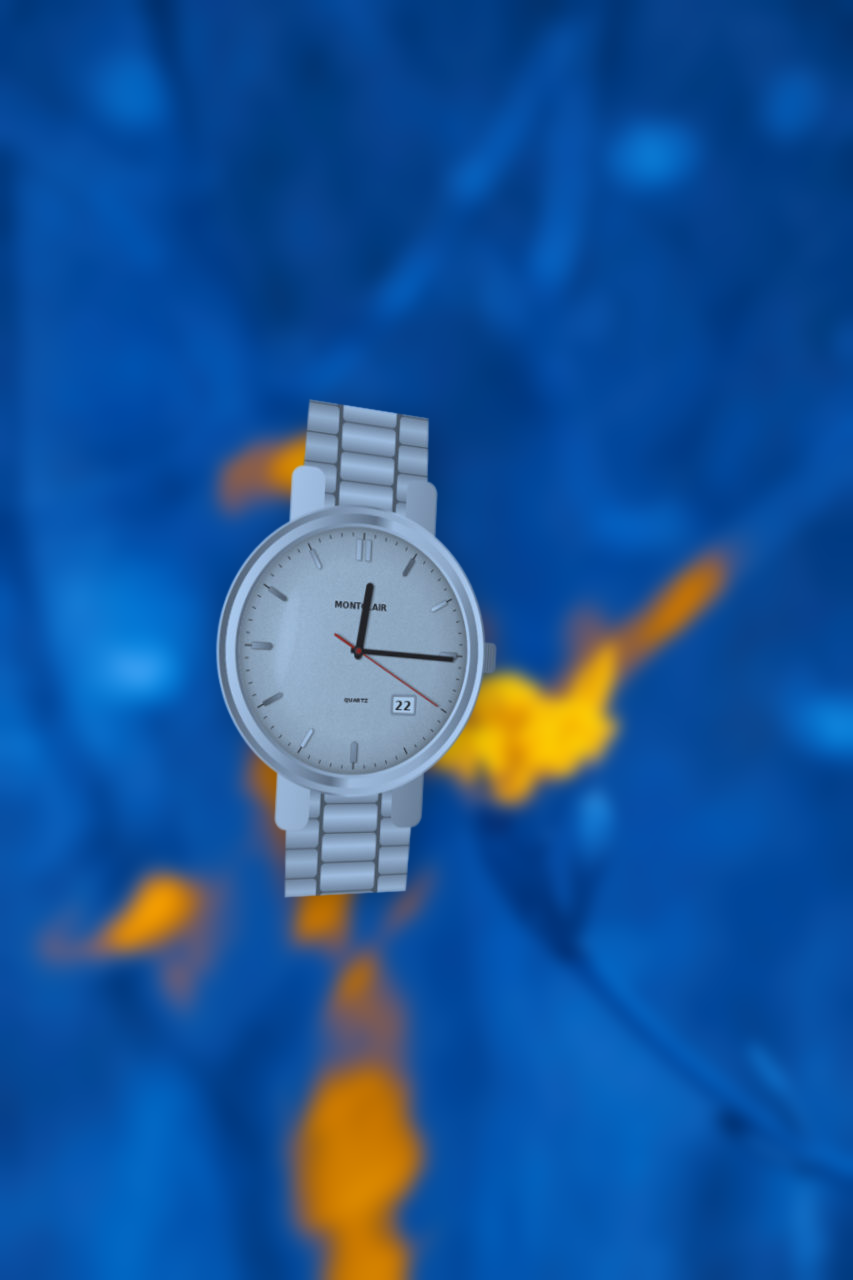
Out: 12:15:20
